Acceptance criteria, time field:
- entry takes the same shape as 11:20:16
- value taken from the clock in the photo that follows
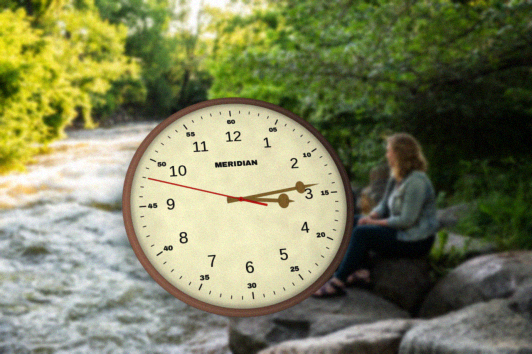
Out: 3:13:48
